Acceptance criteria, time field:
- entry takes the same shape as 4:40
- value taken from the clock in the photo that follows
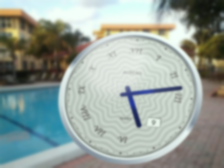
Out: 5:13
